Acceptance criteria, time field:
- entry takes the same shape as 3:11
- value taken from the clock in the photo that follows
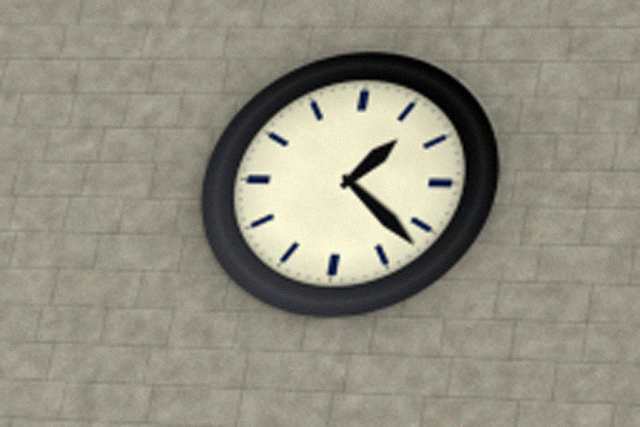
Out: 1:22
